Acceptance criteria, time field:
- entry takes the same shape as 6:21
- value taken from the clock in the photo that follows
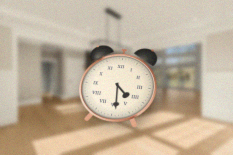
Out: 4:29
